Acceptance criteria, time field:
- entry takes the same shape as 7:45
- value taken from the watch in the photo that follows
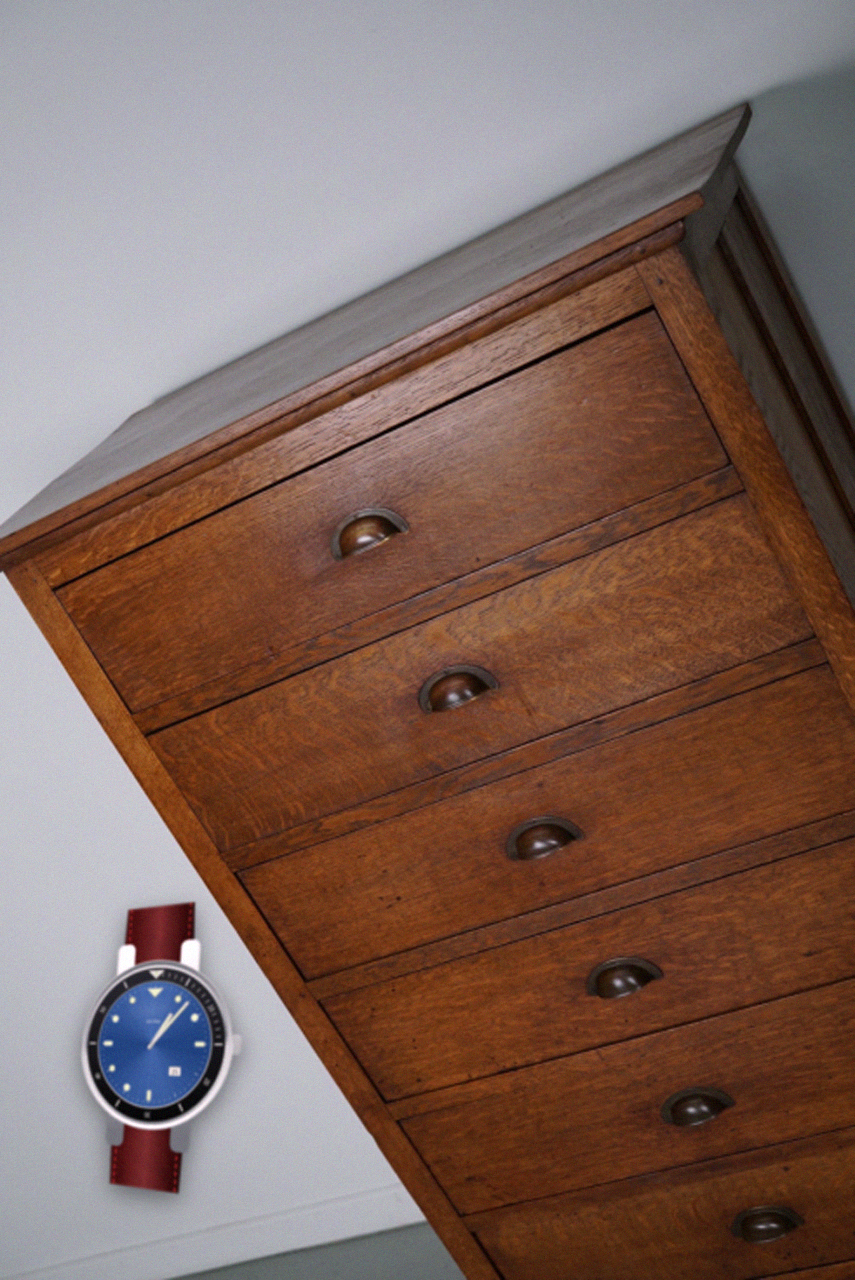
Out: 1:07
